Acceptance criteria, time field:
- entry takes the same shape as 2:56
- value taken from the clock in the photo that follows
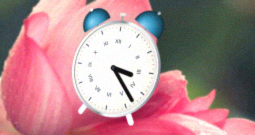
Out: 3:23
